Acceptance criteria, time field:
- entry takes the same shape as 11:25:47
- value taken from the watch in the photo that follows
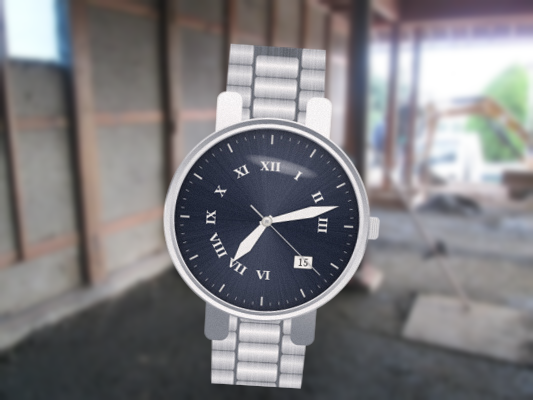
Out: 7:12:22
